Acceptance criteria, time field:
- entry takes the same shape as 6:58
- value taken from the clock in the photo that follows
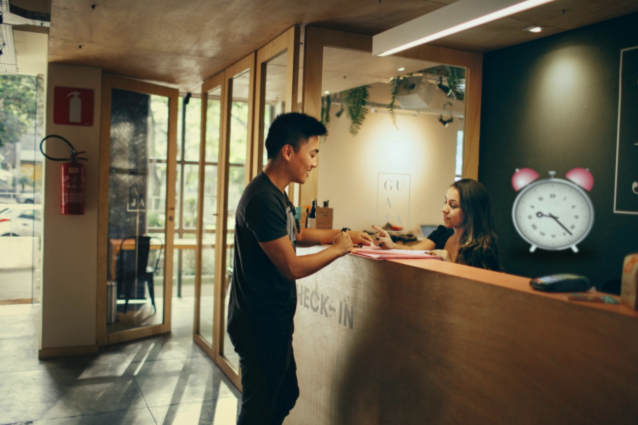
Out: 9:23
